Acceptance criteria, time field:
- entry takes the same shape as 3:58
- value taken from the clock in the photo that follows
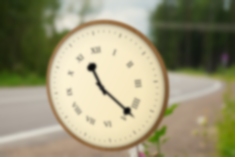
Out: 11:23
